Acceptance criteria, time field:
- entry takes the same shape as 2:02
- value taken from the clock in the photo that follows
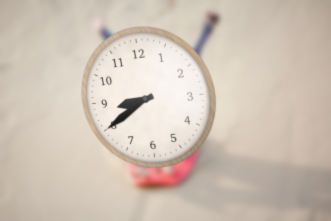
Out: 8:40
